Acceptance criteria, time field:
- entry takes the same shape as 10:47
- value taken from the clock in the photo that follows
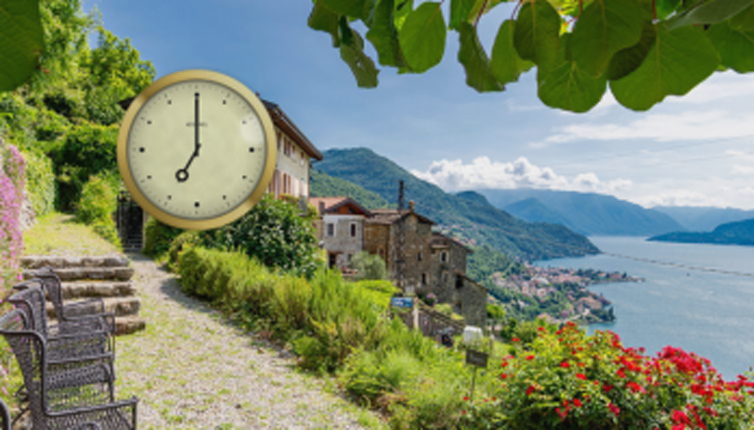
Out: 7:00
